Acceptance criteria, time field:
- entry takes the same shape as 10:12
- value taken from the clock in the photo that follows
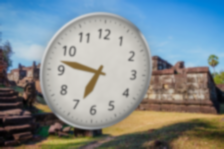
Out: 6:47
